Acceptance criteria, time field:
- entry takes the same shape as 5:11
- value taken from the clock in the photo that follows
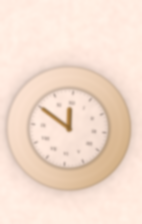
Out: 11:50
